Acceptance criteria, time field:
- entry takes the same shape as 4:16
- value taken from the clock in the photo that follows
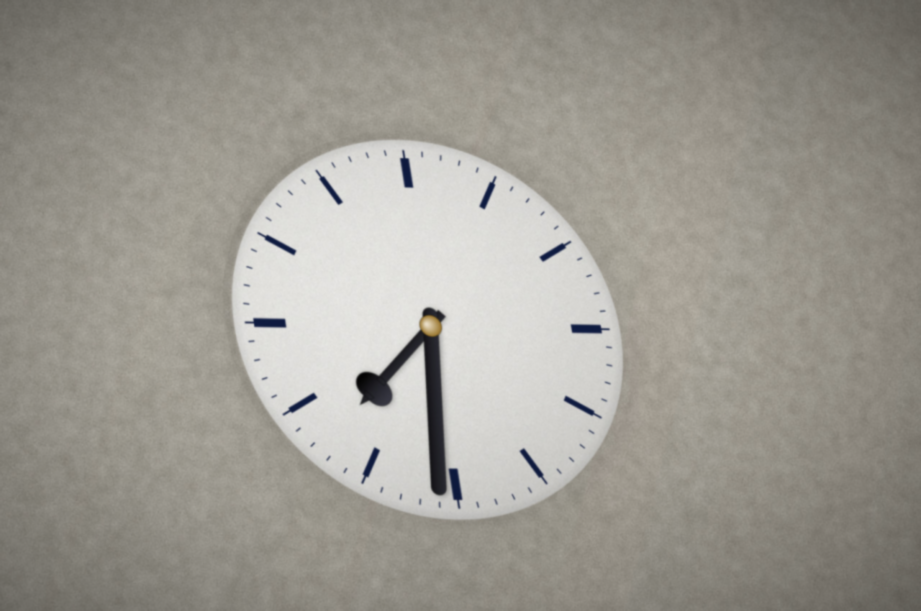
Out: 7:31
